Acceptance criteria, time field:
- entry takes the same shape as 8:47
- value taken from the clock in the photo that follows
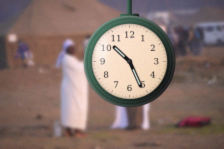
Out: 10:26
